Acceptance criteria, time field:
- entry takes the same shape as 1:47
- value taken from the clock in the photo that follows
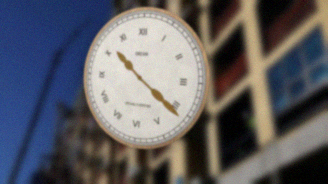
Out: 10:21
